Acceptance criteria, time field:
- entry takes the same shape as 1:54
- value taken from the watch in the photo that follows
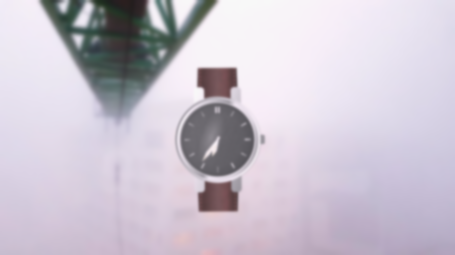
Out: 6:36
